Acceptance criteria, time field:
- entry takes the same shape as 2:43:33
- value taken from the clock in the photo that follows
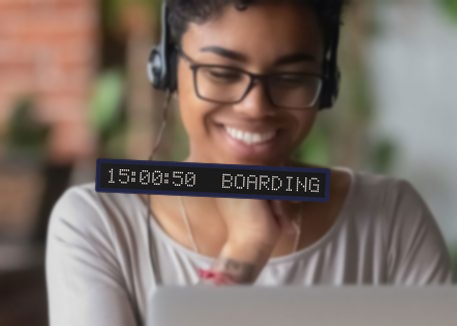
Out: 15:00:50
